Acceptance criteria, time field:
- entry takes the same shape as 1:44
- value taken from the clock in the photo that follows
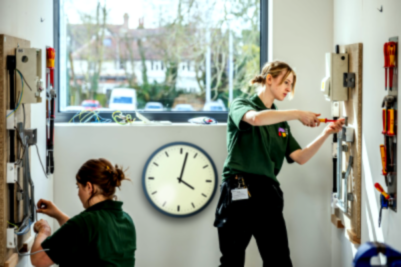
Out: 4:02
